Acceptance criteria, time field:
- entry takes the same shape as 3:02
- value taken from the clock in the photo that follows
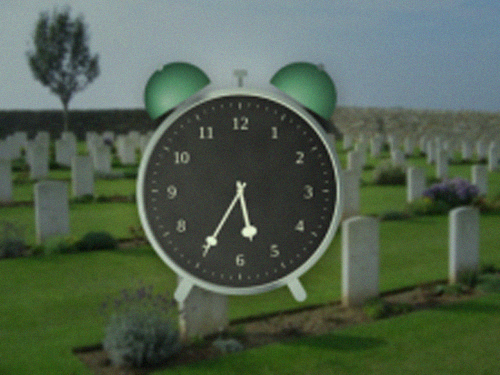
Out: 5:35
